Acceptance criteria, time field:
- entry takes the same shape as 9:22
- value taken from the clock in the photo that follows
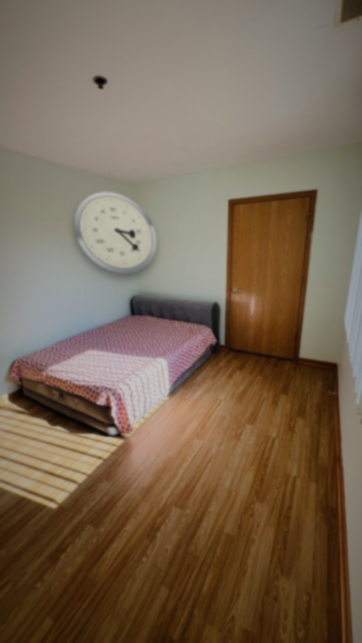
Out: 3:23
